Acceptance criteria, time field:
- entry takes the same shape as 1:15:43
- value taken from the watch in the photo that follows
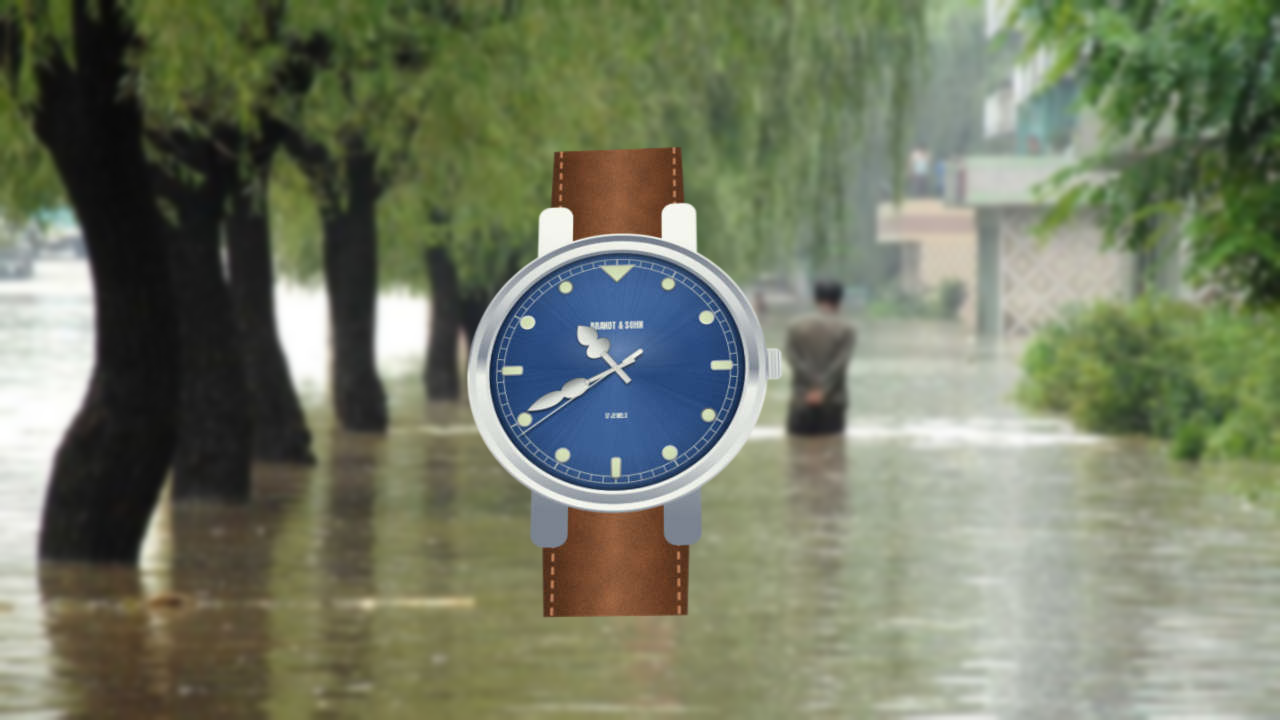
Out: 10:40:39
